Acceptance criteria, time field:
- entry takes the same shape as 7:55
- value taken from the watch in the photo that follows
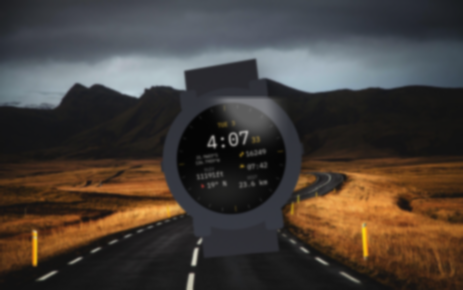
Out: 4:07
